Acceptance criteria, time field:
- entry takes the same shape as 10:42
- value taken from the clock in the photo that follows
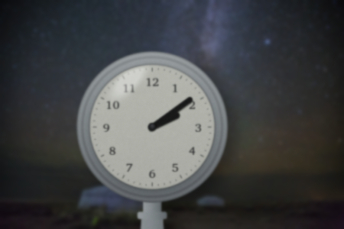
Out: 2:09
